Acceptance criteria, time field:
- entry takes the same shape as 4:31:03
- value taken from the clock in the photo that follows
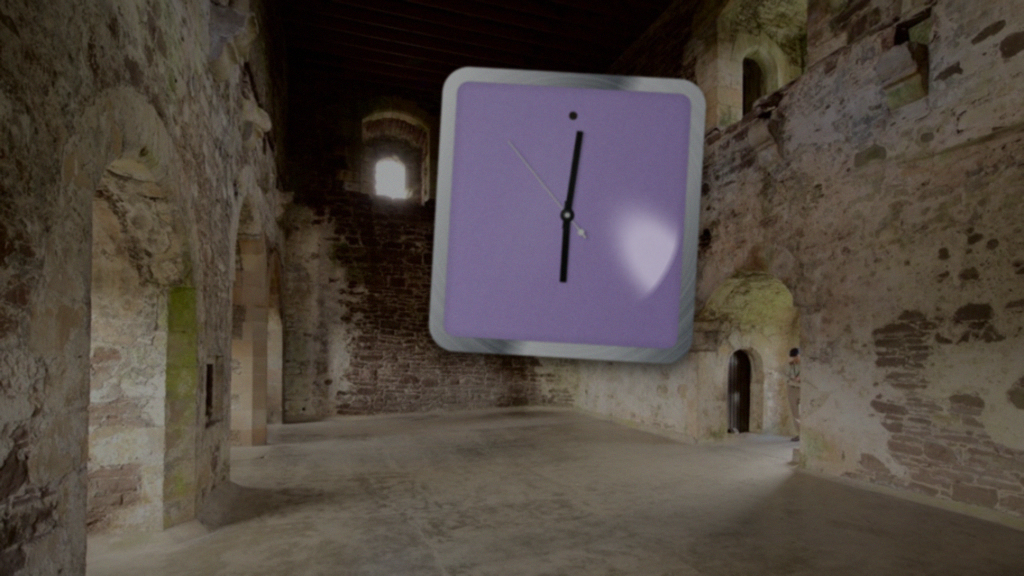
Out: 6:00:53
